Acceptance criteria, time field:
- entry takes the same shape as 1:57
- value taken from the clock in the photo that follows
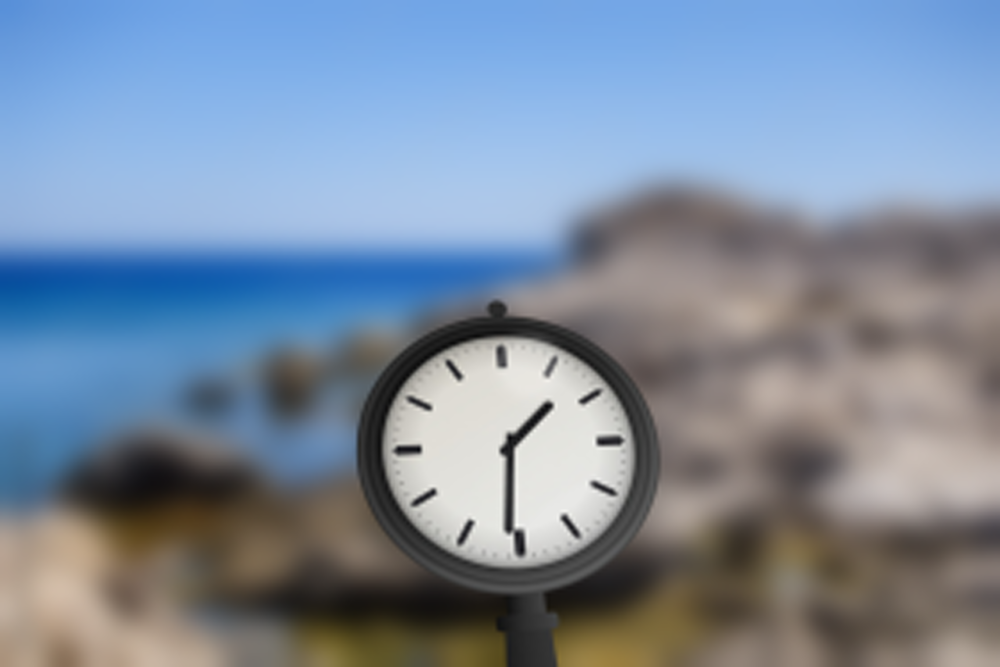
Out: 1:31
